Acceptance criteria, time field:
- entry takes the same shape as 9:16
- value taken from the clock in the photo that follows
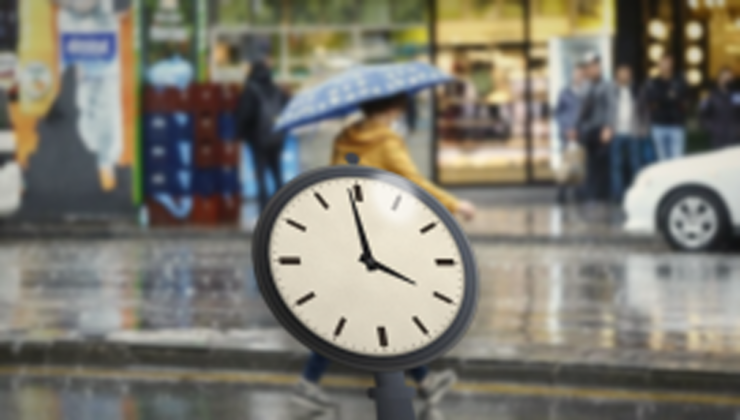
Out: 3:59
